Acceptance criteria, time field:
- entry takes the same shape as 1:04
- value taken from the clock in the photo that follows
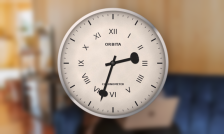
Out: 2:33
